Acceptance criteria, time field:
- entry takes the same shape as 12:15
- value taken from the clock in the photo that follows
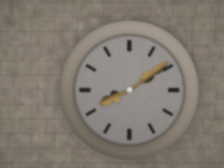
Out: 8:09
